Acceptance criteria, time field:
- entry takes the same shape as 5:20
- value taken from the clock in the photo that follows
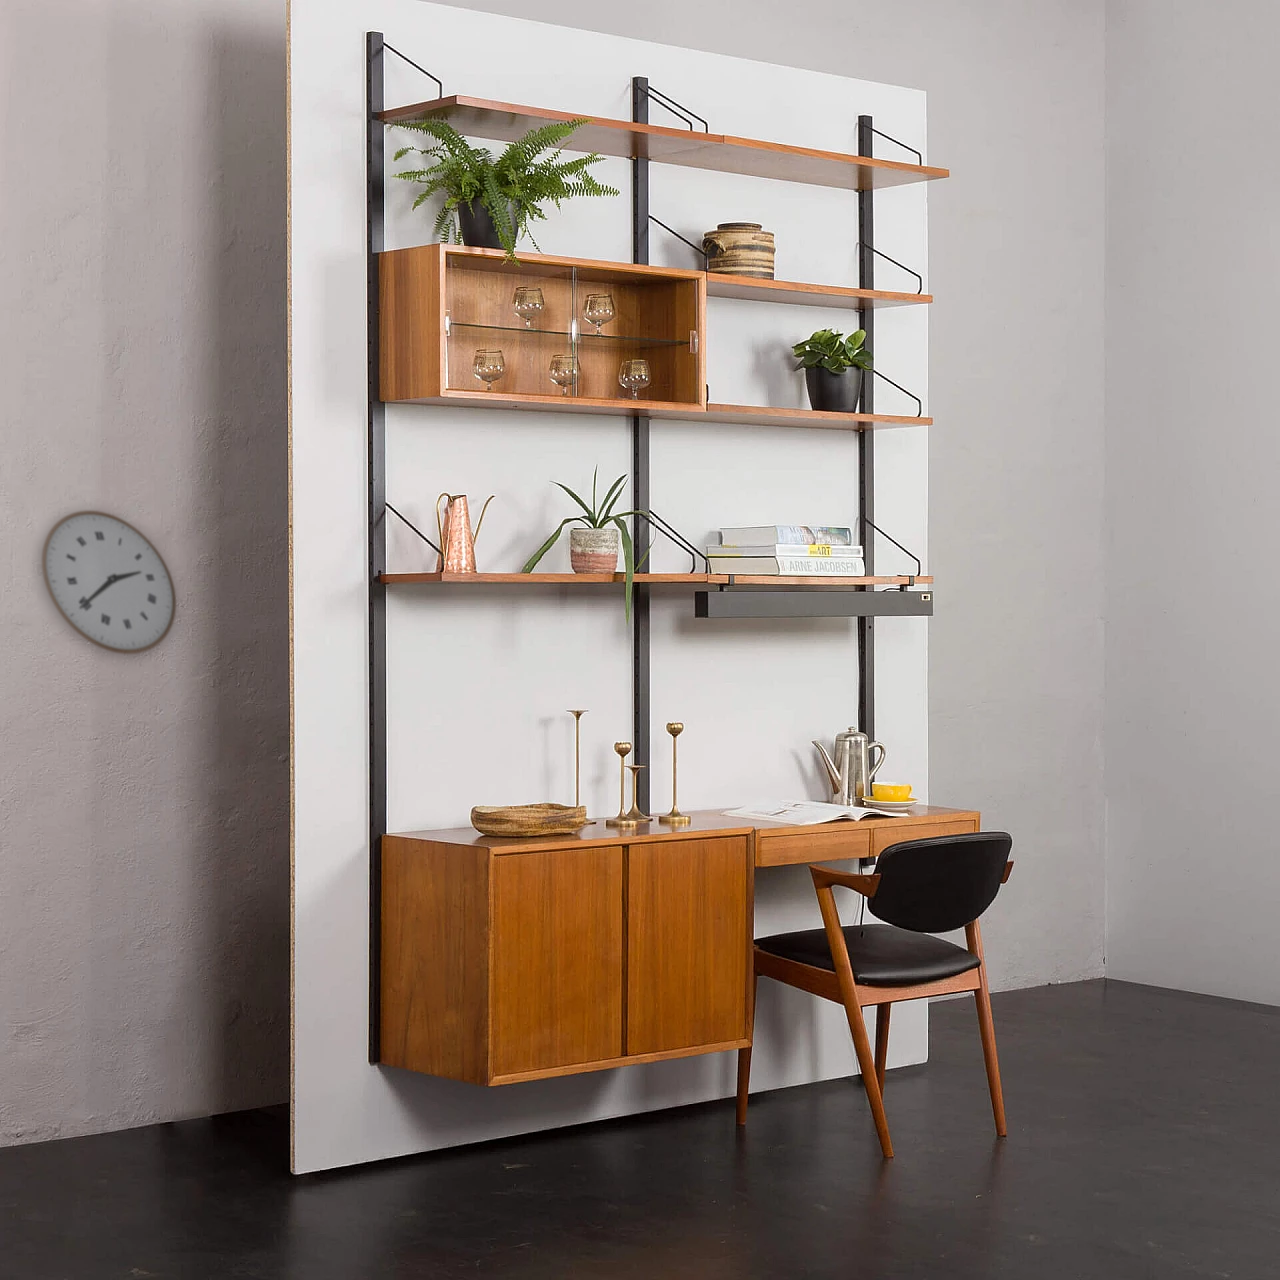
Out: 2:40
